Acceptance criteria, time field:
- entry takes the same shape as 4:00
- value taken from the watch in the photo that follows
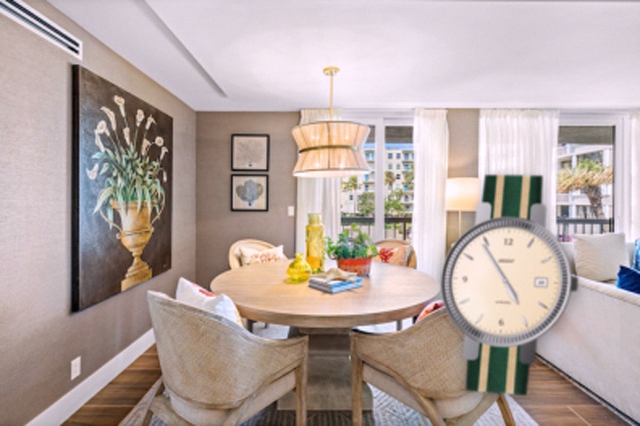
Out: 4:54
